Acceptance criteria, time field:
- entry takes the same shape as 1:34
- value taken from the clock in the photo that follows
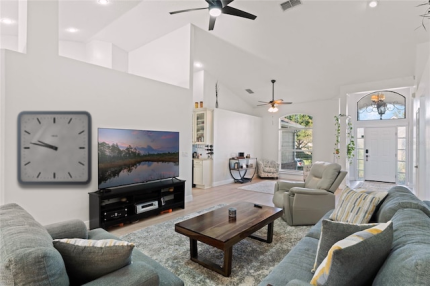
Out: 9:47
